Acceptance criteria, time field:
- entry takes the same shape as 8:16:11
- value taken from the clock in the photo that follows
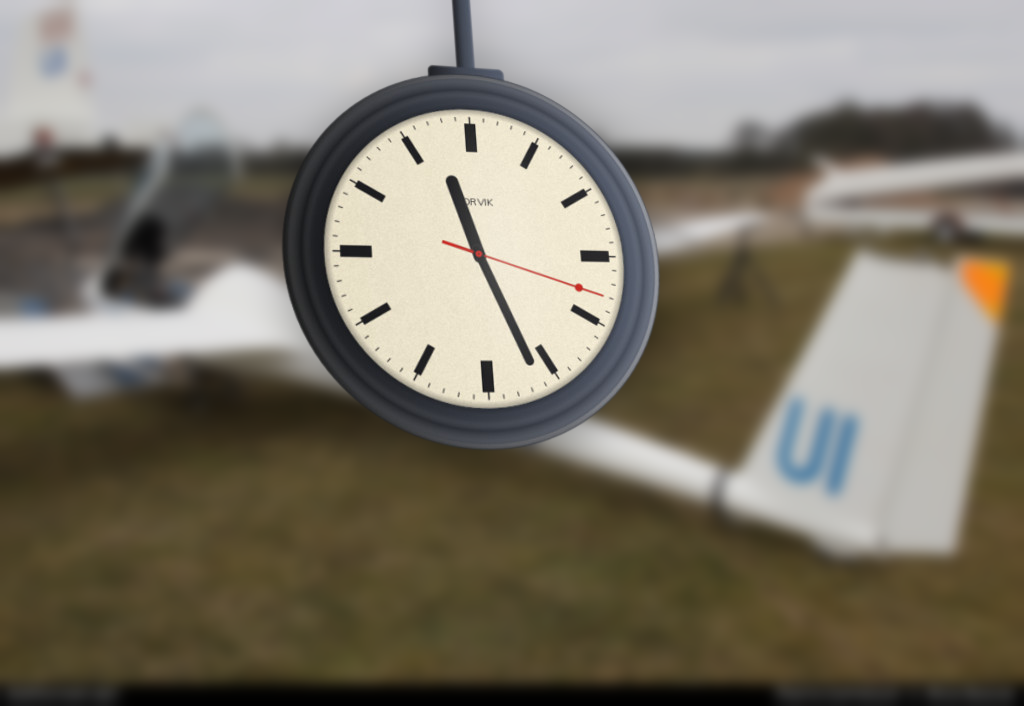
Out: 11:26:18
